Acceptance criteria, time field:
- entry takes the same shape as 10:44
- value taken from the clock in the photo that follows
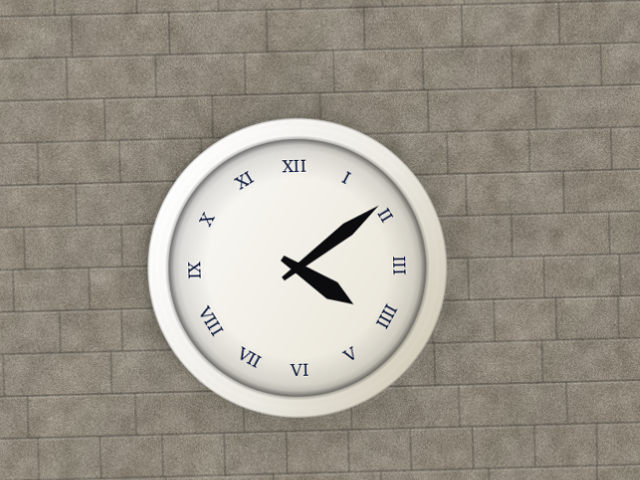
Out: 4:09
